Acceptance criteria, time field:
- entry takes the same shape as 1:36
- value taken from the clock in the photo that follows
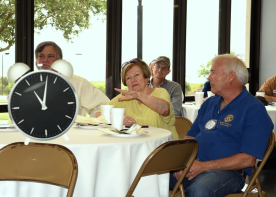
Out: 11:02
